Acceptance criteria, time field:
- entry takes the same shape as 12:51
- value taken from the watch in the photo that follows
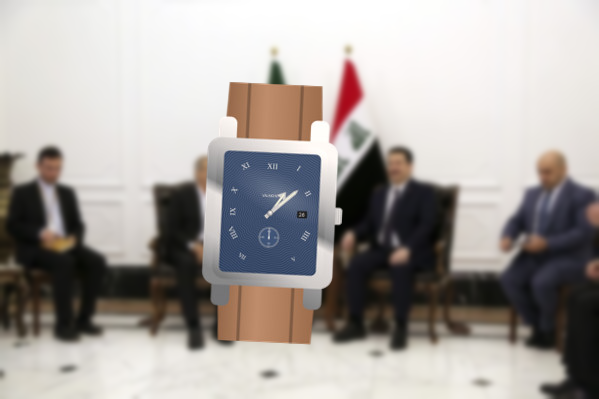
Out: 1:08
